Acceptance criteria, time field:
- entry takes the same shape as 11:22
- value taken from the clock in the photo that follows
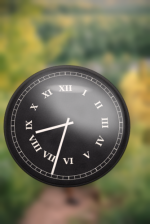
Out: 8:33
